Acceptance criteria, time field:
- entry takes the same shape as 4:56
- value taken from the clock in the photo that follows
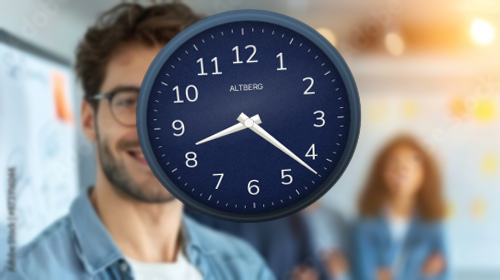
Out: 8:22
